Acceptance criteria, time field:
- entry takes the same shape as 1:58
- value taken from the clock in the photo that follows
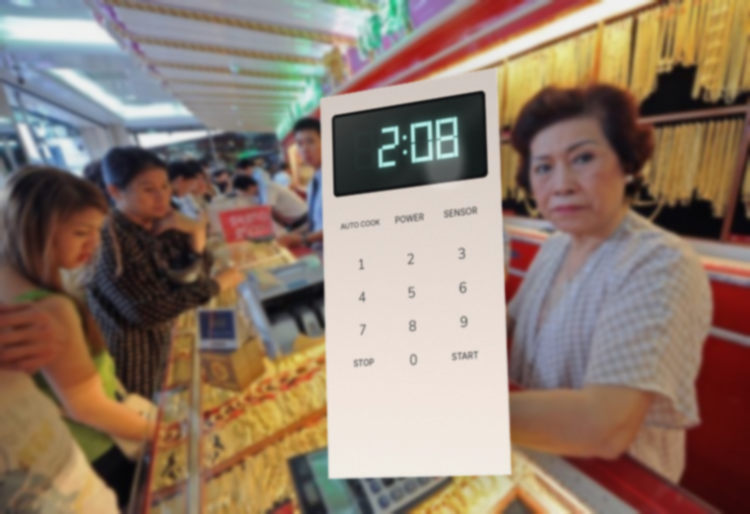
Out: 2:08
